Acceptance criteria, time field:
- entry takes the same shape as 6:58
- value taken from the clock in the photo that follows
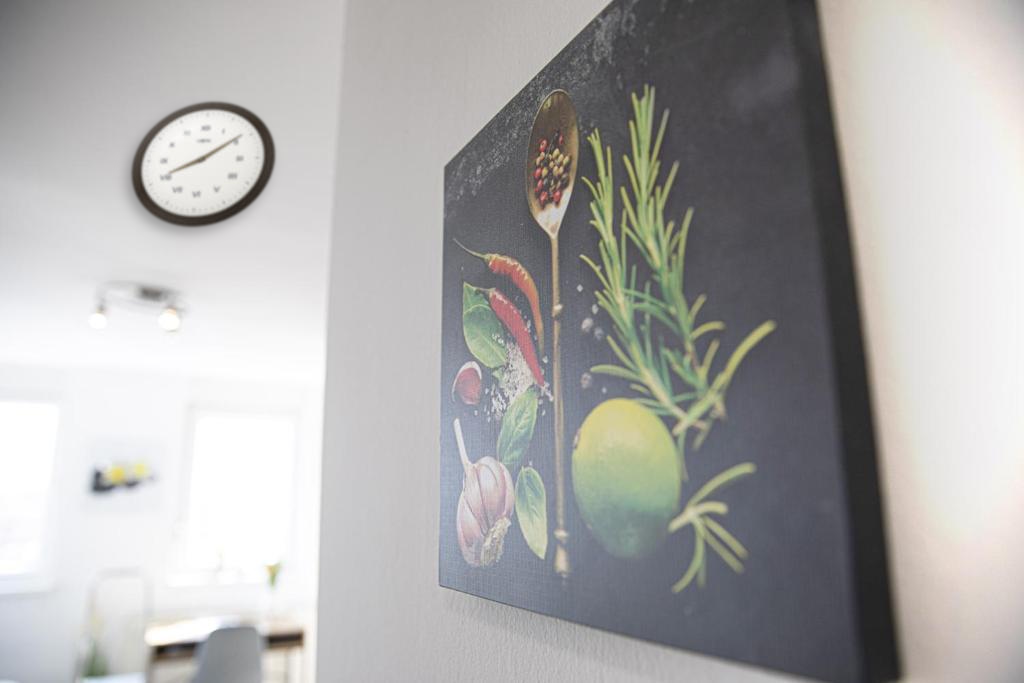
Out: 8:09
